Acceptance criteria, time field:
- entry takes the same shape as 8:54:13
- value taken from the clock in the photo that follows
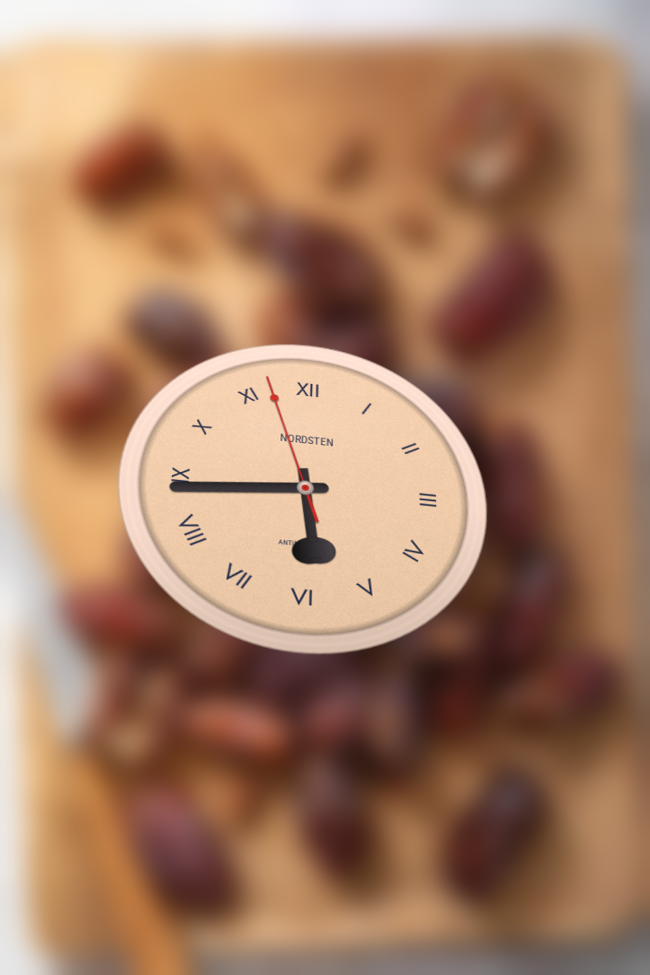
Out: 5:43:57
